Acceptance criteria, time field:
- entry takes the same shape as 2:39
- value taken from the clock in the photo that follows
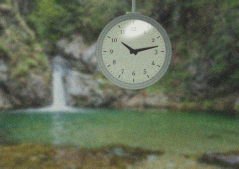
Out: 10:13
